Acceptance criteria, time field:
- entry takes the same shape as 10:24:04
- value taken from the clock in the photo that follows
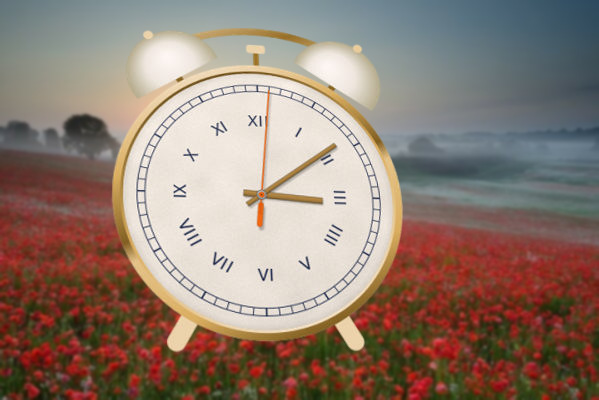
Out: 3:09:01
